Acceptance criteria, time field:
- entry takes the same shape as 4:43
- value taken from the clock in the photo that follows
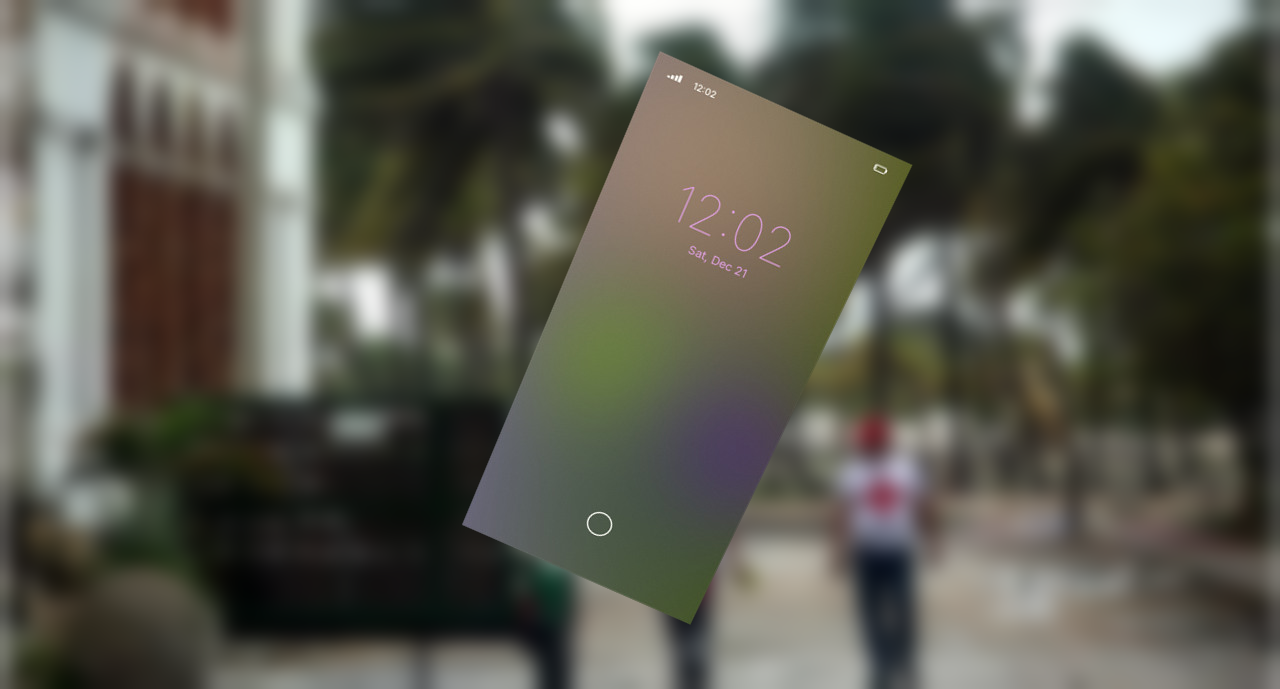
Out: 12:02
